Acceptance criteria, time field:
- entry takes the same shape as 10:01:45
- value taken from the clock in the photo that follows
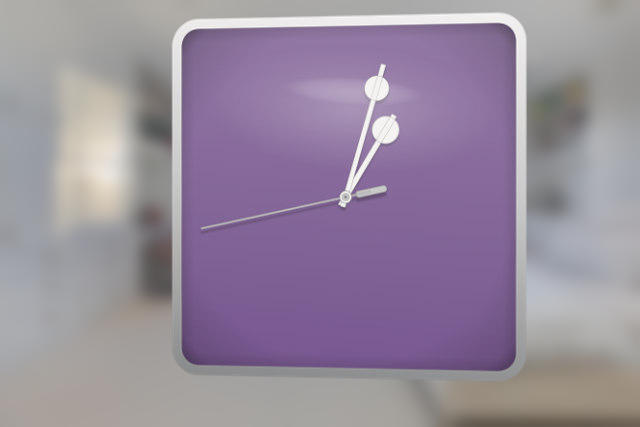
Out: 1:02:43
